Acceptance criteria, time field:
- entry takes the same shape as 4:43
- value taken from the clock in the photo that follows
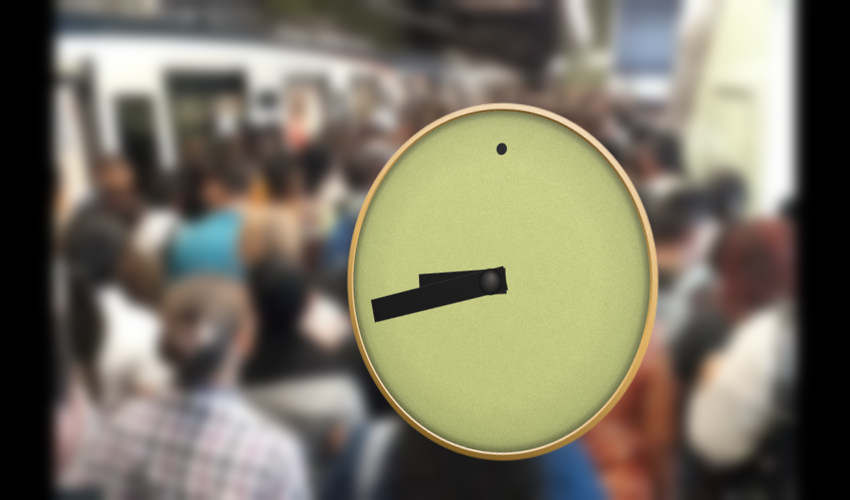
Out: 8:42
